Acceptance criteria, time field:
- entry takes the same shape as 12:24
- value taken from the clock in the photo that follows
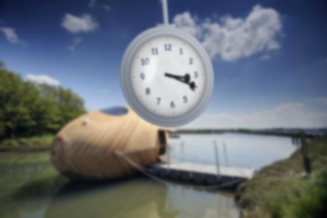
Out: 3:19
